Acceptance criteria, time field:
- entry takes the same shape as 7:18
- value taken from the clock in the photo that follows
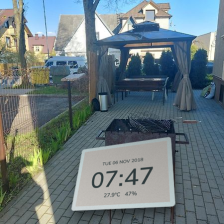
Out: 7:47
